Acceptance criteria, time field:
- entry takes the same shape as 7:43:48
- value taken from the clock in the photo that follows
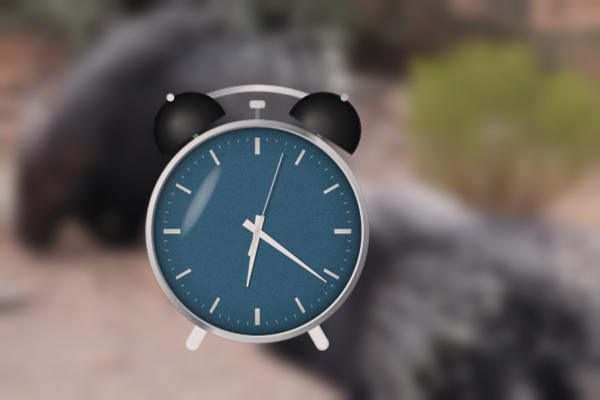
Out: 6:21:03
